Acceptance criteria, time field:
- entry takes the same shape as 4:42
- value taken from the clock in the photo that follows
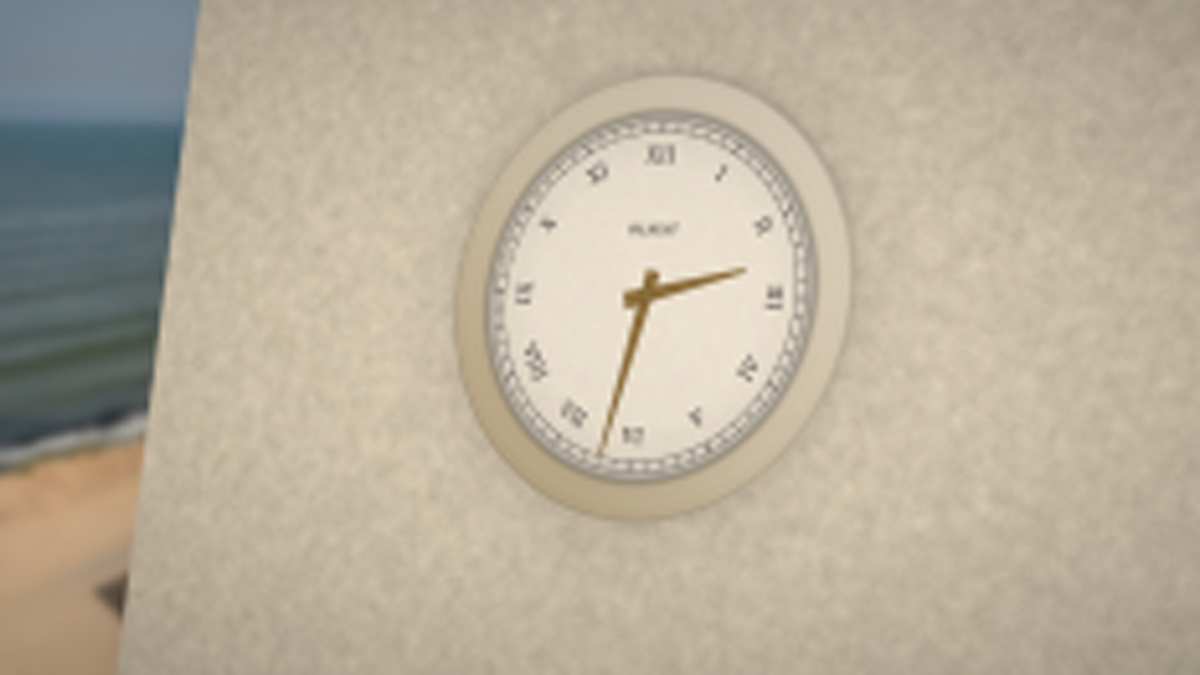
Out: 2:32
